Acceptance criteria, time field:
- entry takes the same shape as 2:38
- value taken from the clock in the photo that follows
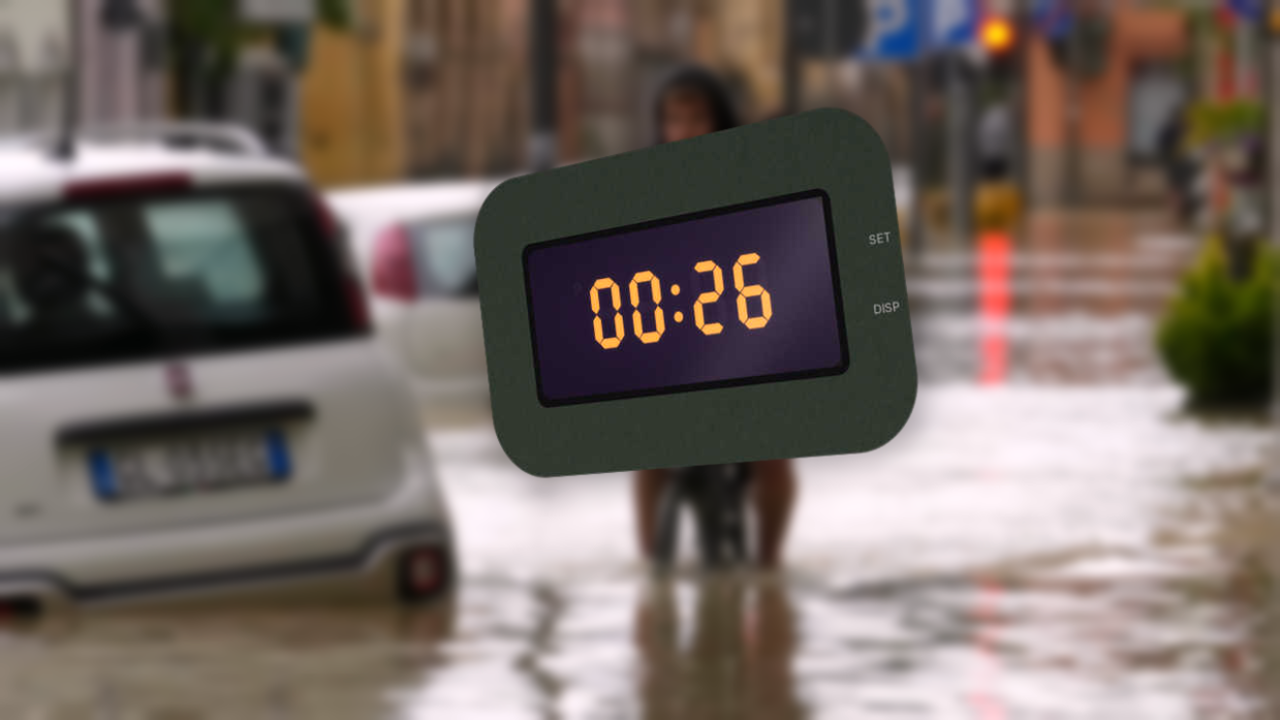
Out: 0:26
